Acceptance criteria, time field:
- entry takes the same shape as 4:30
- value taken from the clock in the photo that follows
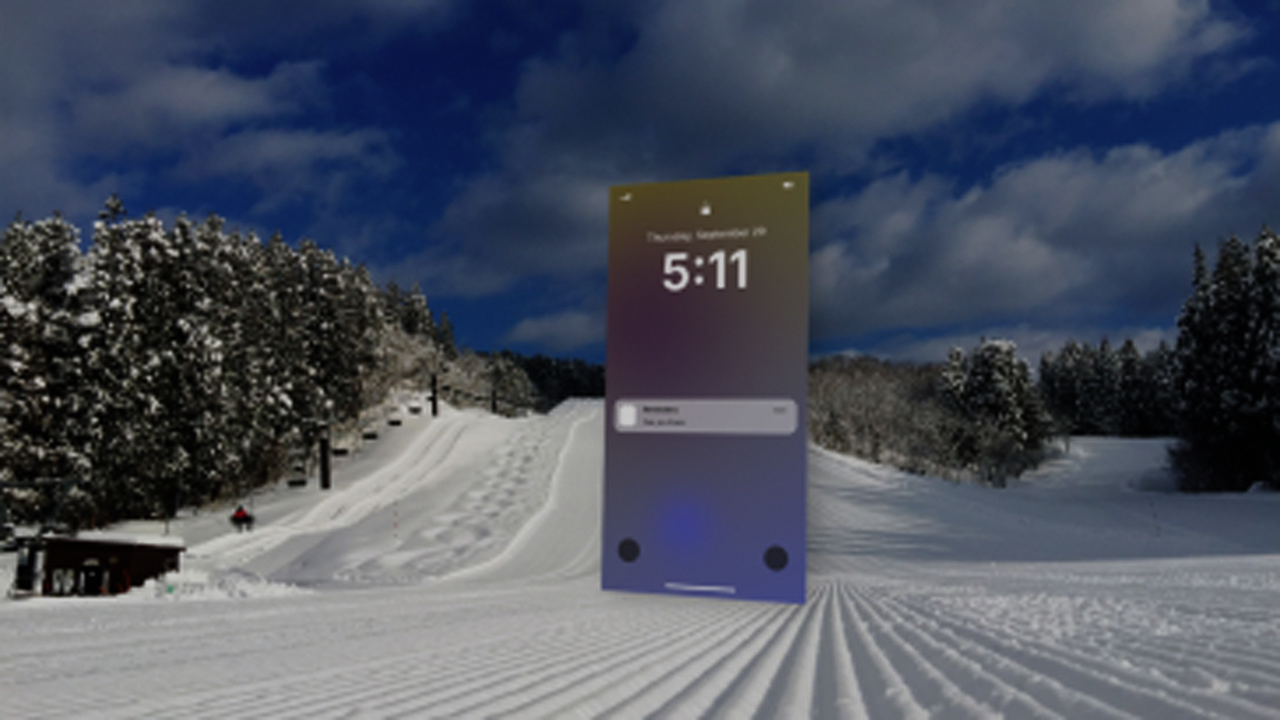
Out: 5:11
